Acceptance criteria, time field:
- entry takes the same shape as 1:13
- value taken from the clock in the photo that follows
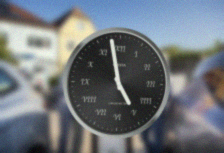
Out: 4:58
